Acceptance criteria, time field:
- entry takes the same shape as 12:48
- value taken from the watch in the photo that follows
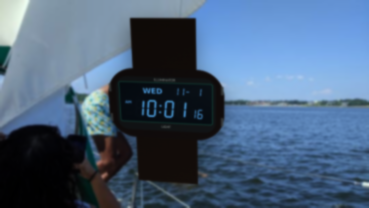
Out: 10:01
